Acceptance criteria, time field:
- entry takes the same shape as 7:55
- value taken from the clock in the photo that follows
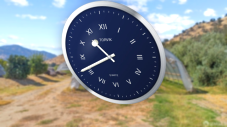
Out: 10:41
